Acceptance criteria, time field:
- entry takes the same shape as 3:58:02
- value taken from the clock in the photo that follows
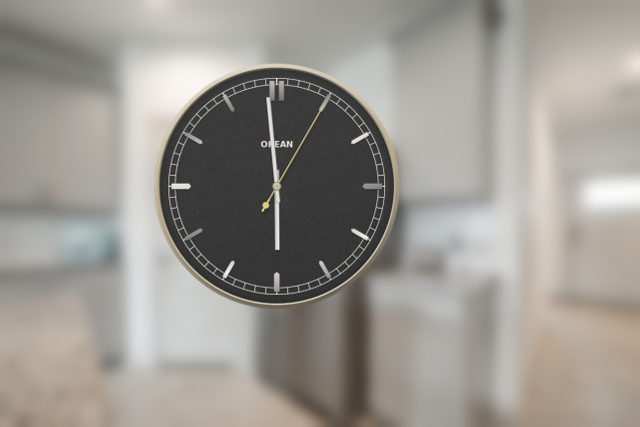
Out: 5:59:05
